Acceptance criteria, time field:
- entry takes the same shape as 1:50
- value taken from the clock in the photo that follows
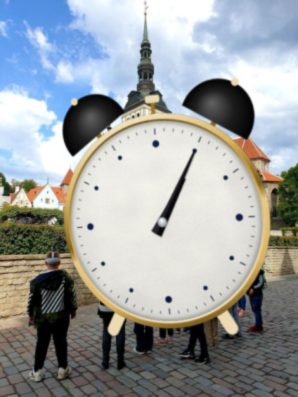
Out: 1:05
